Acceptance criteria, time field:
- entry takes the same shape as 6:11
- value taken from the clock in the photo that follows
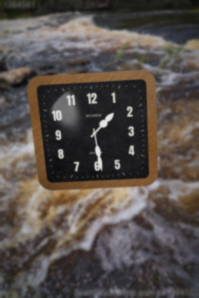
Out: 1:29
